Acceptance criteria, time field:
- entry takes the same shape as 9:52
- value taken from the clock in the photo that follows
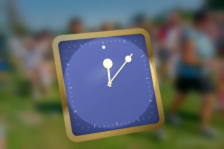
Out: 12:08
